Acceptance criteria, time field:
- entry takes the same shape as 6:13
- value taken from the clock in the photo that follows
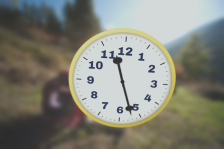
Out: 11:27
